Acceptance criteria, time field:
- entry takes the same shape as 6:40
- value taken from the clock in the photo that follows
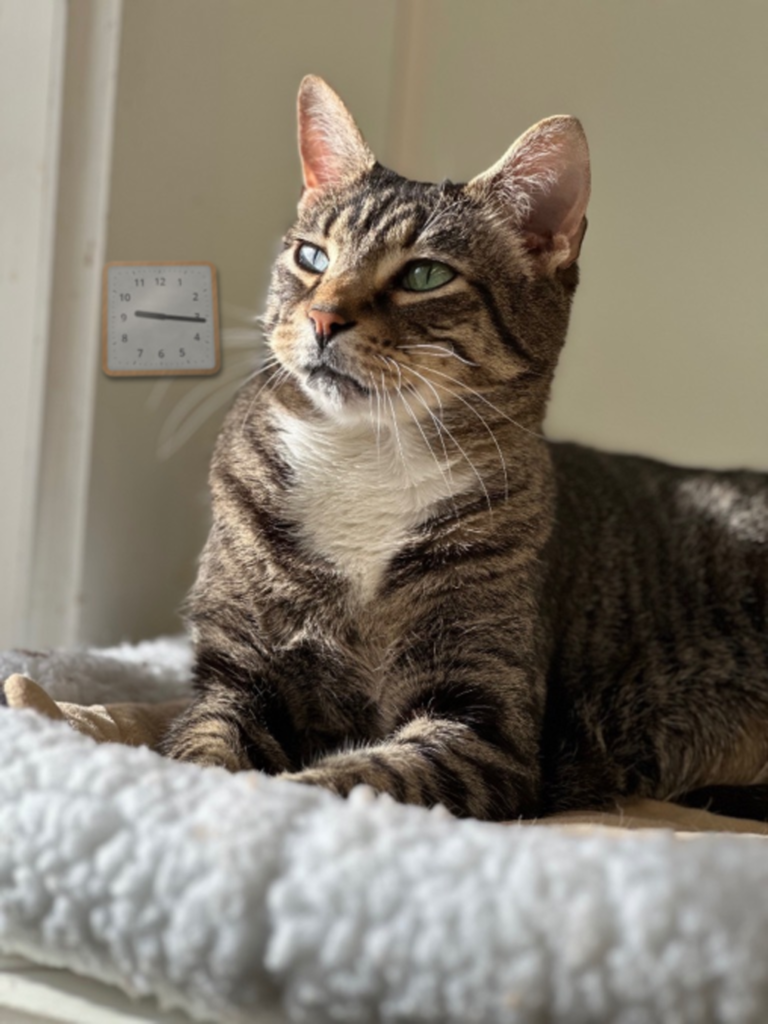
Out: 9:16
